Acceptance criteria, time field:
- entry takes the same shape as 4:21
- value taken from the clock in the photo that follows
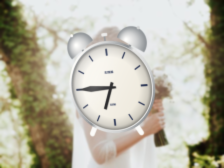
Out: 6:45
